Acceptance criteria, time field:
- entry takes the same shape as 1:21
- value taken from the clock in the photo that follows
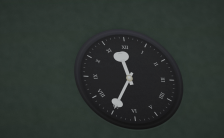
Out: 11:35
